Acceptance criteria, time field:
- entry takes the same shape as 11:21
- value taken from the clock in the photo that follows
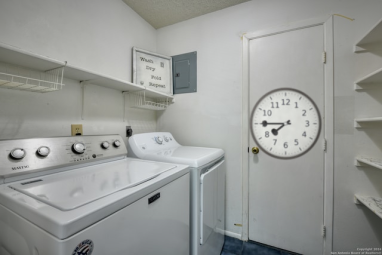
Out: 7:45
